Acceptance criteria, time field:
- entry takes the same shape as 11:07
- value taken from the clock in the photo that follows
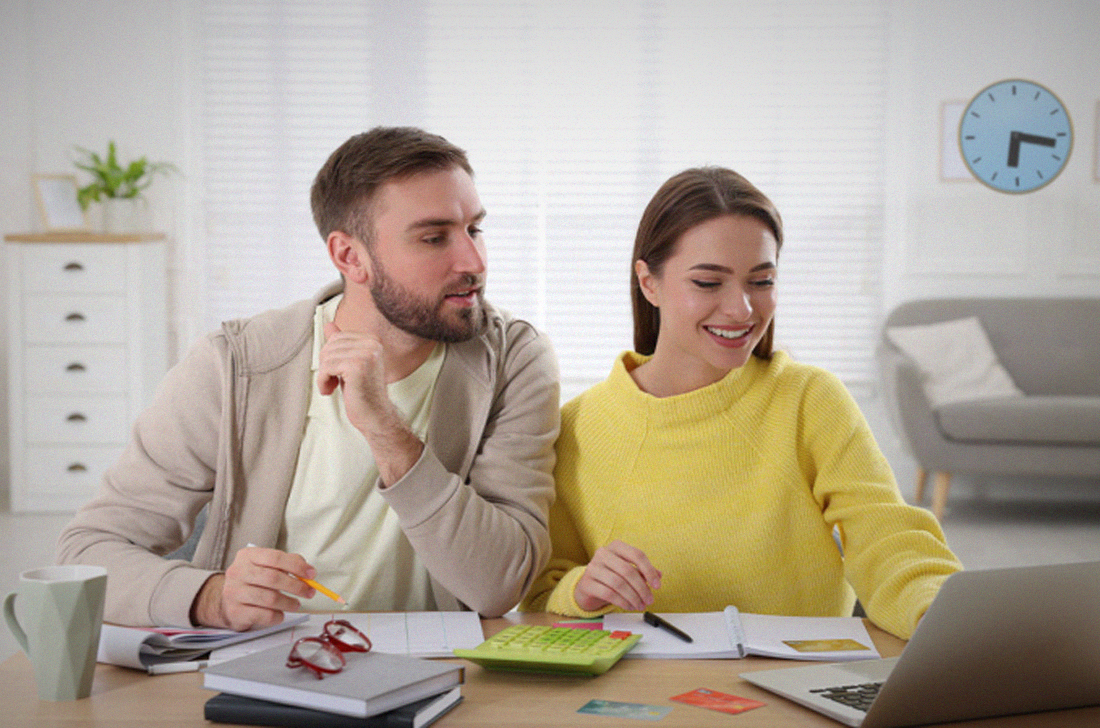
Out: 6:17
